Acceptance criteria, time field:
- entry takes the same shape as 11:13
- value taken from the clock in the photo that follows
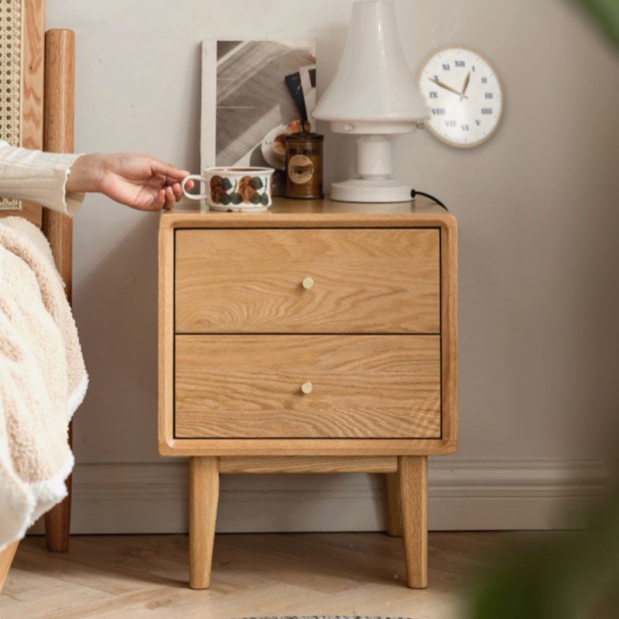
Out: 12:49
